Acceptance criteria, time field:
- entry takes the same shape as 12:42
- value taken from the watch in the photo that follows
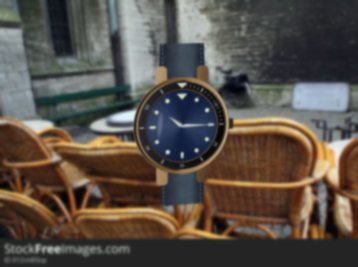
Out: 10:15
